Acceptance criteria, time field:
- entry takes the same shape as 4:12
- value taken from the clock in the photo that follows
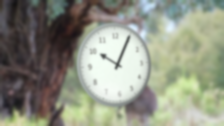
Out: 10:05
